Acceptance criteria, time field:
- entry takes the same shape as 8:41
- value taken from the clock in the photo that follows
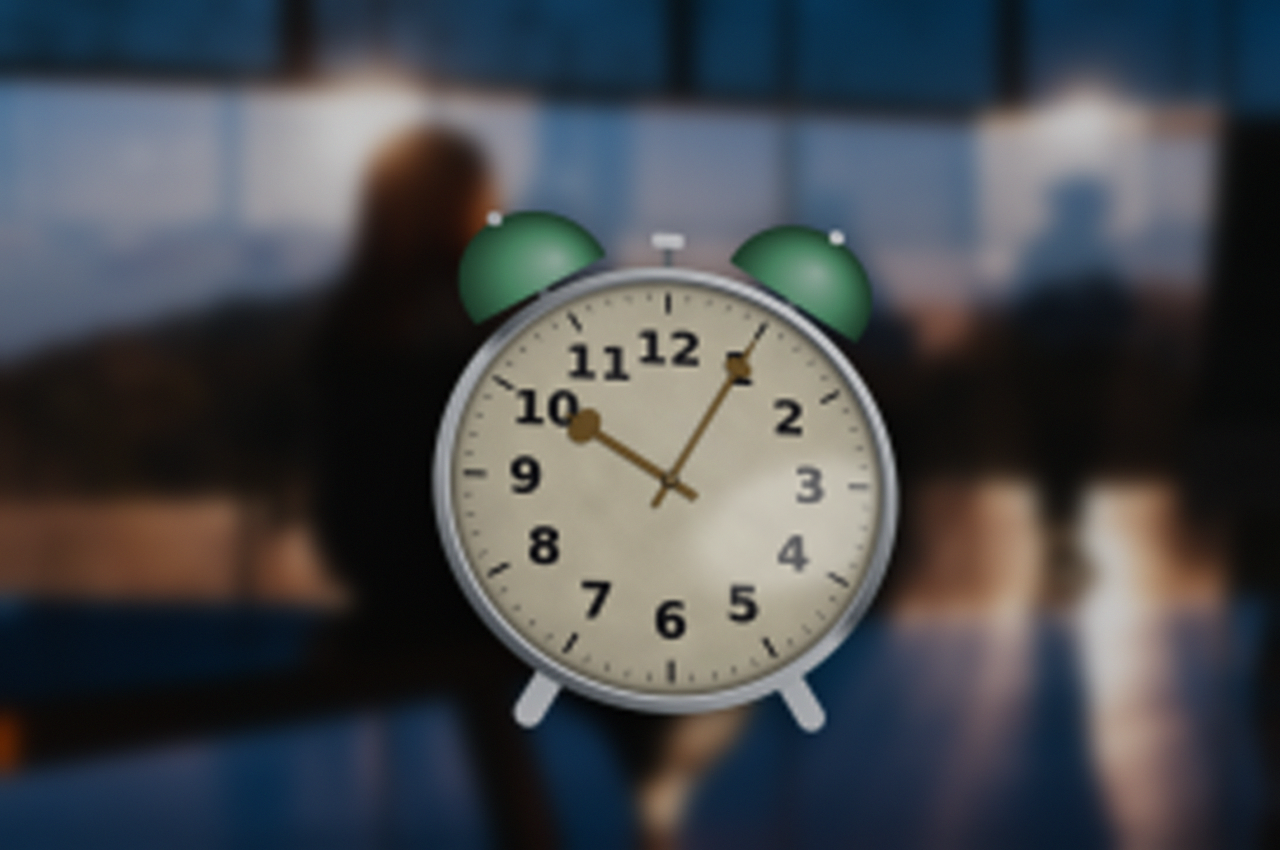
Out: 10:05
